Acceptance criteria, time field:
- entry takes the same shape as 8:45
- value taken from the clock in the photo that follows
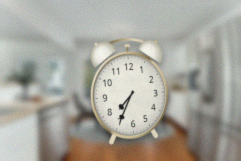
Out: 7:35
